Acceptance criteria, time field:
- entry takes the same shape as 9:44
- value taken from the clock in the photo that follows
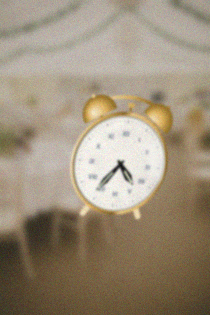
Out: 4:36
